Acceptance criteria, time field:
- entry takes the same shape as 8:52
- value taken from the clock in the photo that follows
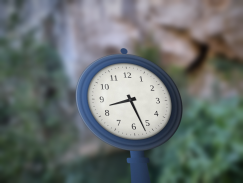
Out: 8:27
